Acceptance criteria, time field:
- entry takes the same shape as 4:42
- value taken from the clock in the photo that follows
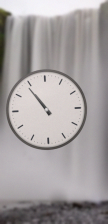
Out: 10:54
